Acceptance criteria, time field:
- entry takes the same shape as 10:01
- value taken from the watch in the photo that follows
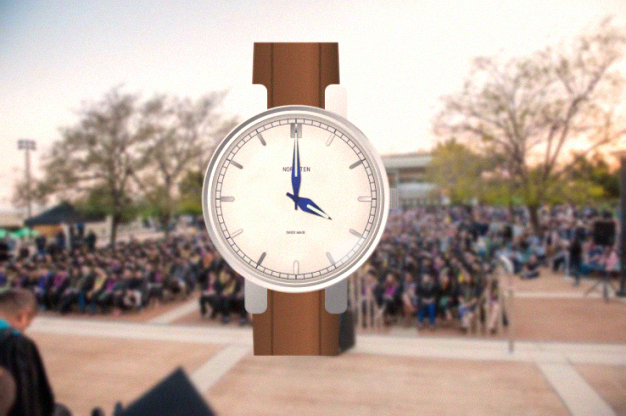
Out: 4:00
